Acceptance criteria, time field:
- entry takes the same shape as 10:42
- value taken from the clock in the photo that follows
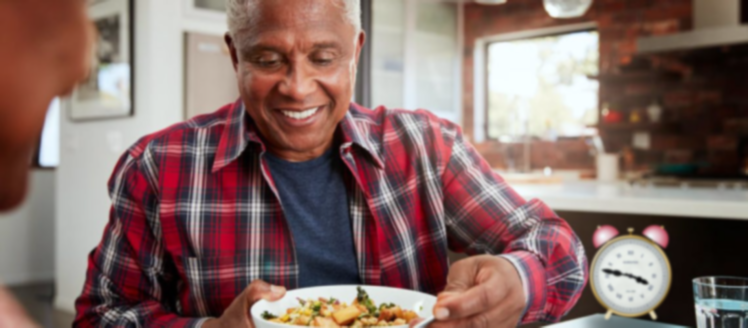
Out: 3:47
